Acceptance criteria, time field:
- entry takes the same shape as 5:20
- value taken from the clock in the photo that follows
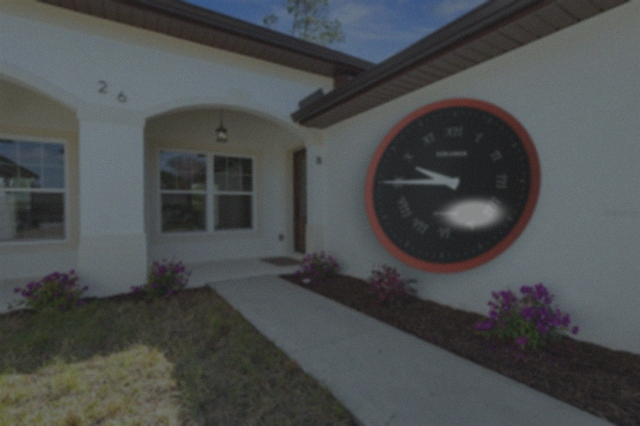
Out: 9:45
